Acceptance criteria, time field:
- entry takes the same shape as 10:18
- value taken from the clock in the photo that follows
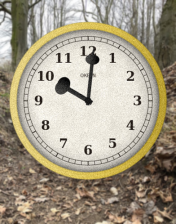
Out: 10:01
